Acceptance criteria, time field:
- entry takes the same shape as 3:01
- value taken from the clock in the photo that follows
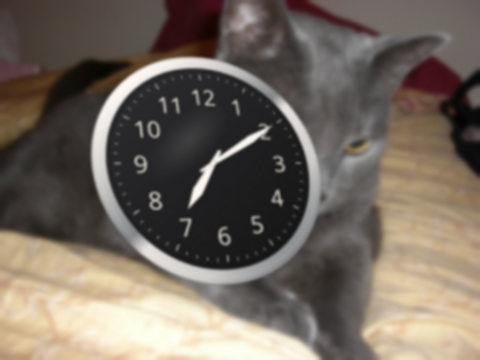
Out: 7:10
